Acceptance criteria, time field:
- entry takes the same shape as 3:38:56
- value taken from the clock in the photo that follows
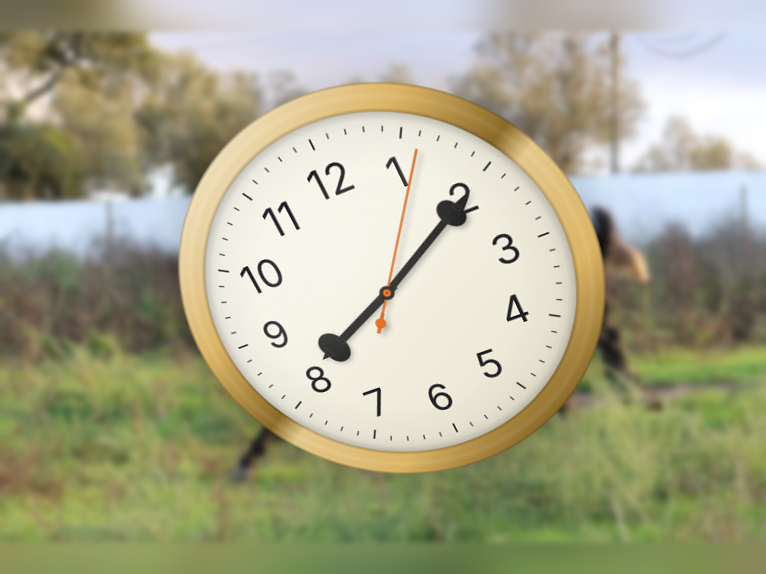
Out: 8:10:06
